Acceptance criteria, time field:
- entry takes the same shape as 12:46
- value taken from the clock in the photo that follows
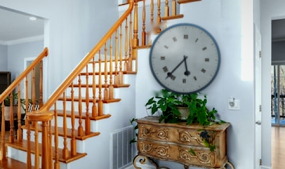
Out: 5:37
